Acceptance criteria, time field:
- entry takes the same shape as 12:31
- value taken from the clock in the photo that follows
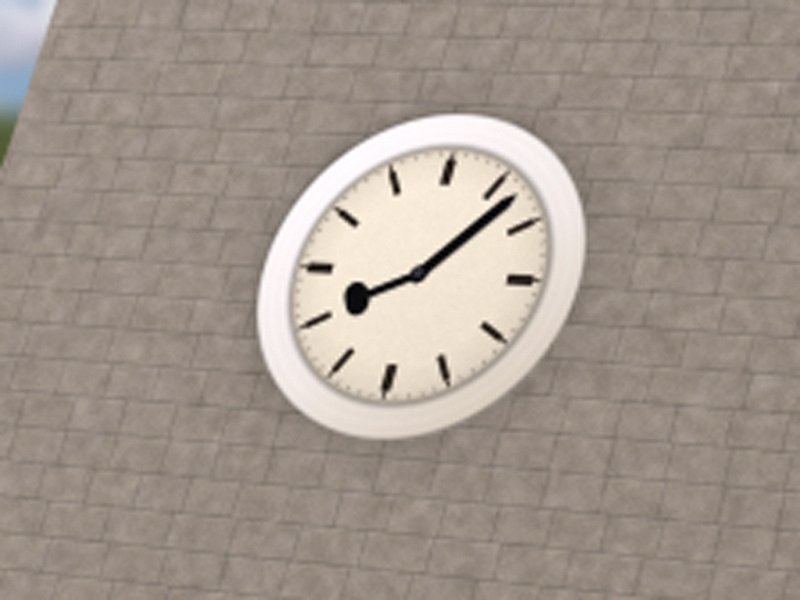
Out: 8:07
